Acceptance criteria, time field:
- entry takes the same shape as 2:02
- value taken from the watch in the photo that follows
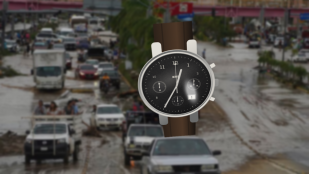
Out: 12:35
